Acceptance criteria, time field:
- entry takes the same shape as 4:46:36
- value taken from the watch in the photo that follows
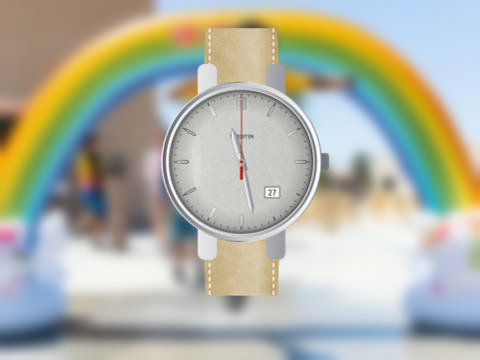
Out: 11:28:00
